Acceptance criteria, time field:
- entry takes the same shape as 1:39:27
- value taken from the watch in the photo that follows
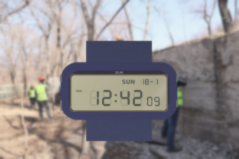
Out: 12:42:09
